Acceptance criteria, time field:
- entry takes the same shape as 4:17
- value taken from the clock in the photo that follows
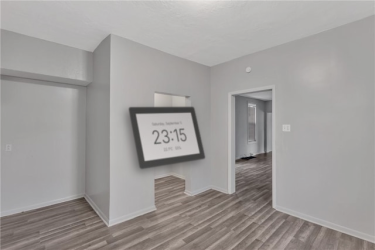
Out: 23:15
